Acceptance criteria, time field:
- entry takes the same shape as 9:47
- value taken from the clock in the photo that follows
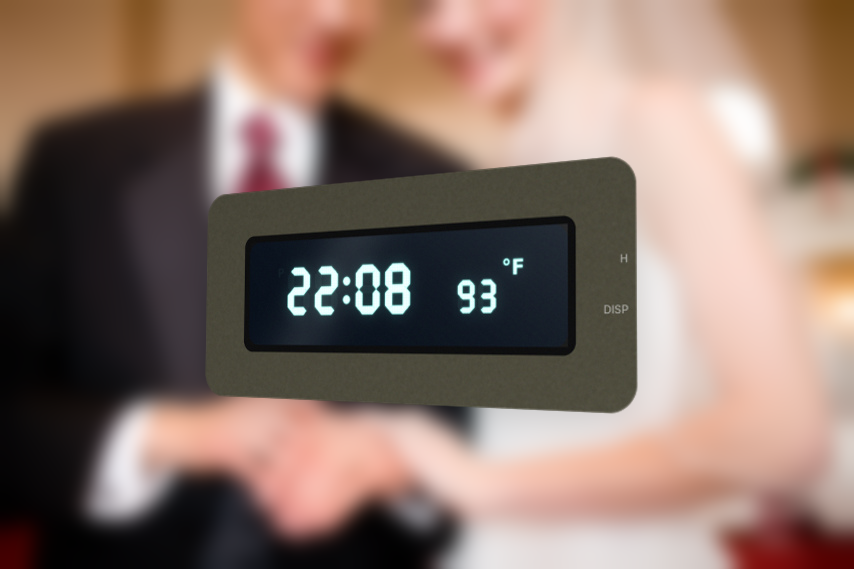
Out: 22:08
